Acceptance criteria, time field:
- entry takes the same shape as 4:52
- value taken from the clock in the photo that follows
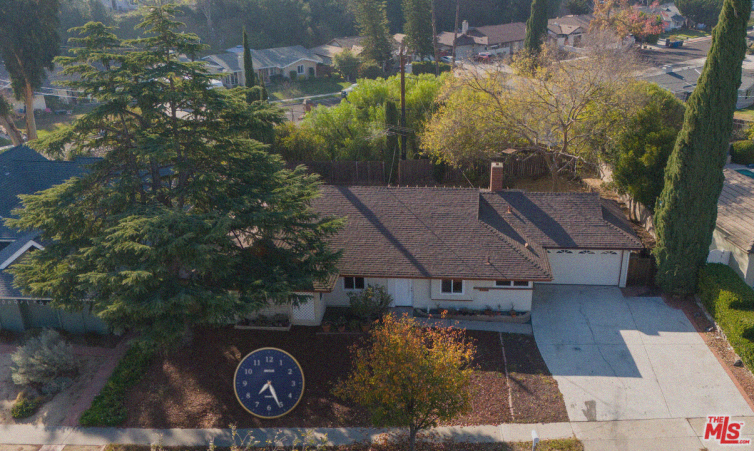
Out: 7:26
